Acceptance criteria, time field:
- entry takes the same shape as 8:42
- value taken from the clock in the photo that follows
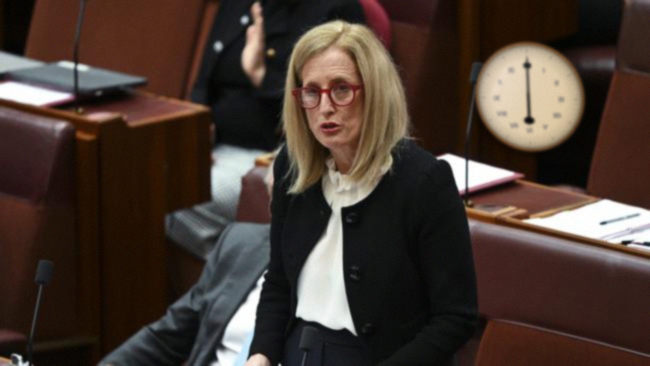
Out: 6:00
